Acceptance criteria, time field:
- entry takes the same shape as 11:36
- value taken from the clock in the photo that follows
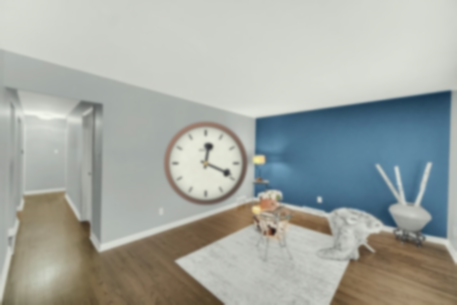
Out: 12:19
